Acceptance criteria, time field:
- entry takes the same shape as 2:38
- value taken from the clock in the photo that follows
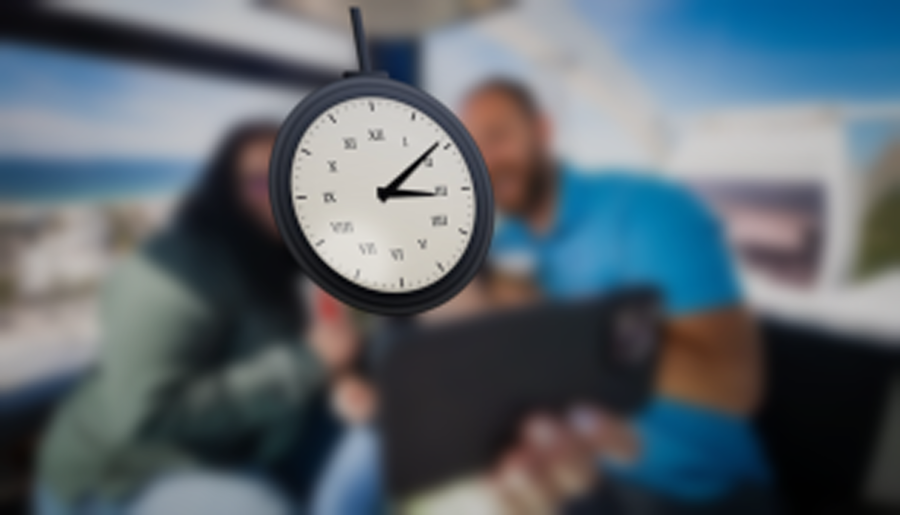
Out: 3:09
